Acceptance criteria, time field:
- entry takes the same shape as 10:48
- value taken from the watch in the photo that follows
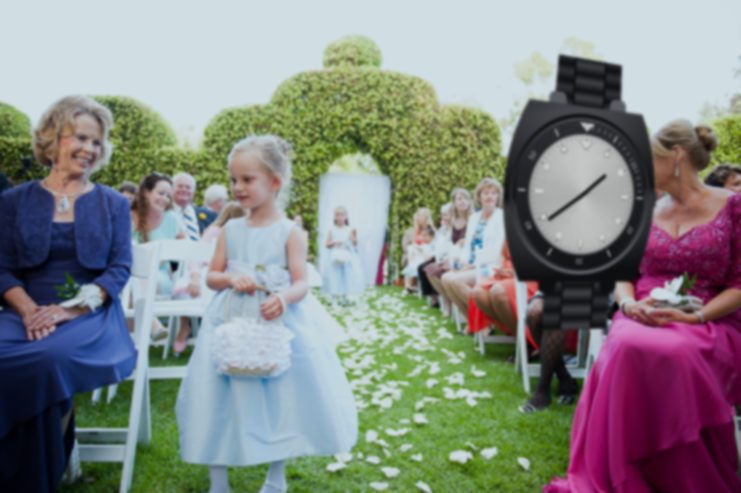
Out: 1:39
